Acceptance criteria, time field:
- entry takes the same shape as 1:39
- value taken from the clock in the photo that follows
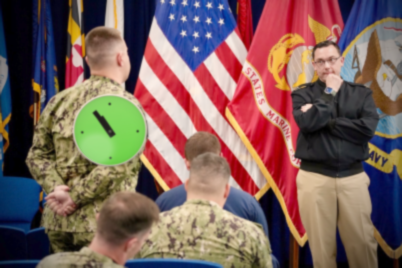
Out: 10:54
